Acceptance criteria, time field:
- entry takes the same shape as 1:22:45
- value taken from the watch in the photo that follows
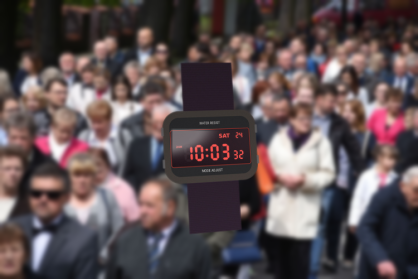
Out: 10:03:32
